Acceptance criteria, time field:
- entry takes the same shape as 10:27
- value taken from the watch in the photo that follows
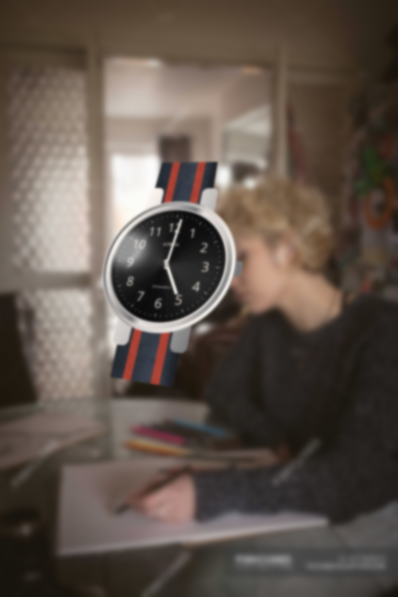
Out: 5:01
